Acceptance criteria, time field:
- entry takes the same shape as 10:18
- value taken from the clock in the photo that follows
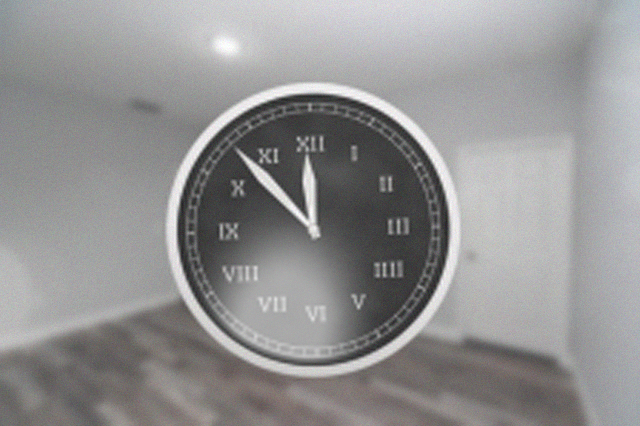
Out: 11:53
